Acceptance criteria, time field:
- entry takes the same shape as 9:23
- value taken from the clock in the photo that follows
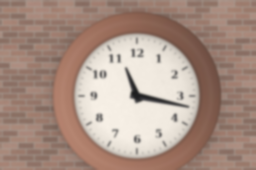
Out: 11:17
